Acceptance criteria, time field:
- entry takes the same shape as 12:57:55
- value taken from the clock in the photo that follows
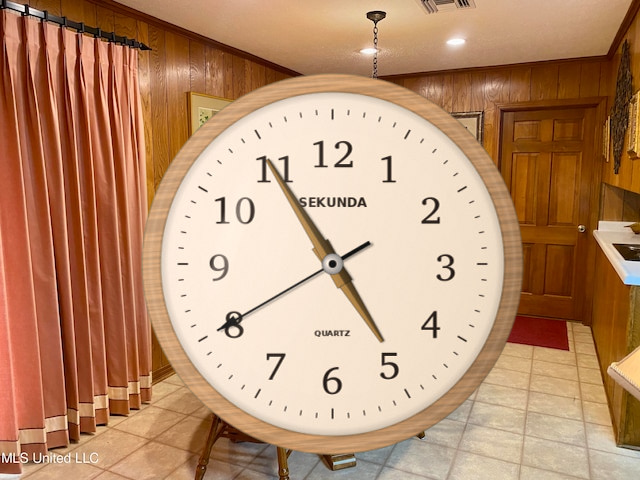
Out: 4:54:40
